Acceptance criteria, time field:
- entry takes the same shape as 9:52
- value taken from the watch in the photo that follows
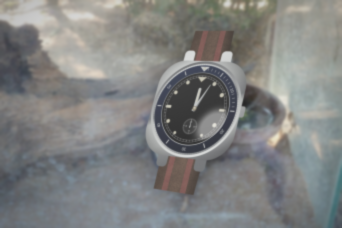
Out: 12:04
